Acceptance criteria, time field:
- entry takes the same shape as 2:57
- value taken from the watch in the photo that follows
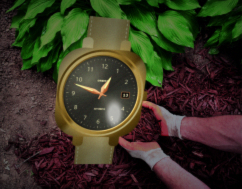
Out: 12:48
